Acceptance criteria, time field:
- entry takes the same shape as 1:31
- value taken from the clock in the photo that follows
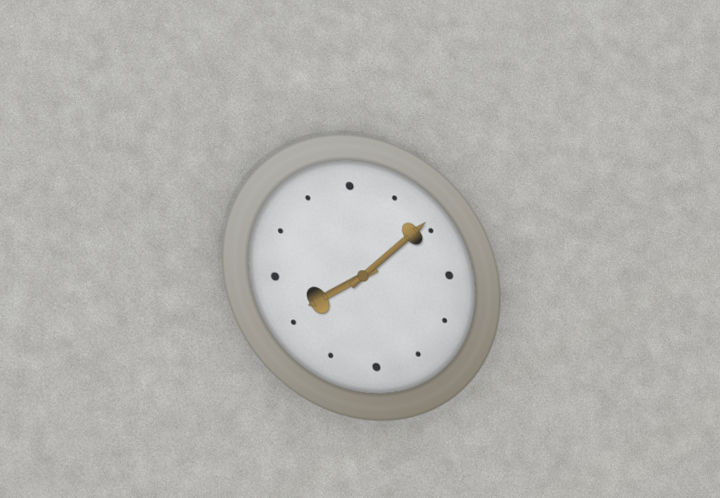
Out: 8:09
